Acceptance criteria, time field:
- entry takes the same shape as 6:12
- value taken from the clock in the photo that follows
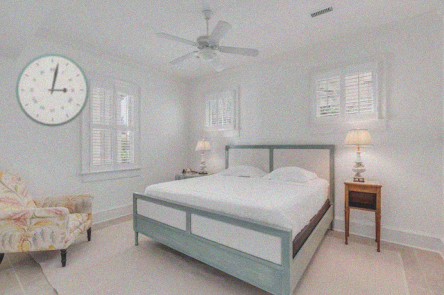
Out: 3:02
